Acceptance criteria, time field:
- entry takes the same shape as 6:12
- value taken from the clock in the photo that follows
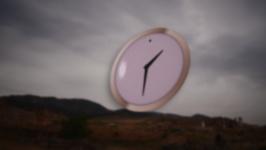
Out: 1:30
